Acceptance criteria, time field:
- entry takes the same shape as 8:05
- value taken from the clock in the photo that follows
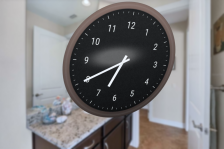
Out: 6:40
